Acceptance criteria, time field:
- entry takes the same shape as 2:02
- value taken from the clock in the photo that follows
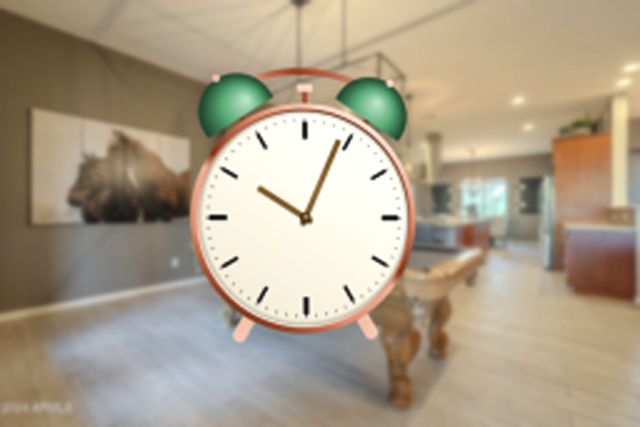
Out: 10:04
